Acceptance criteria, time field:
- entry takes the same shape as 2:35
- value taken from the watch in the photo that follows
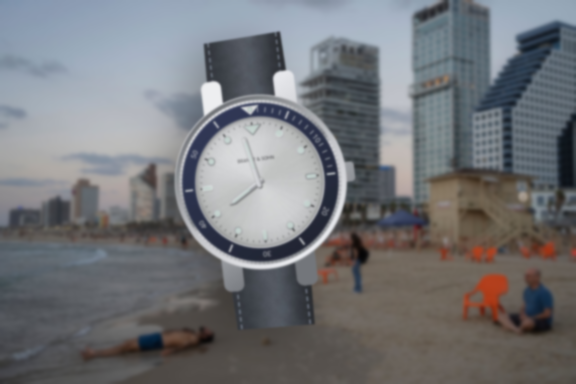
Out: 7:58
